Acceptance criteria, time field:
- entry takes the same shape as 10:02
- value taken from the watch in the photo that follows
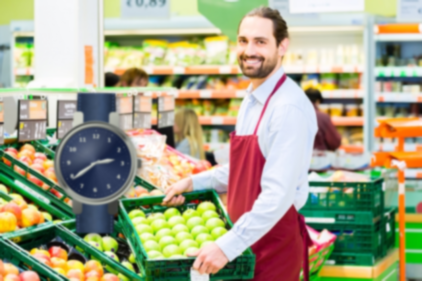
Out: 2:39
